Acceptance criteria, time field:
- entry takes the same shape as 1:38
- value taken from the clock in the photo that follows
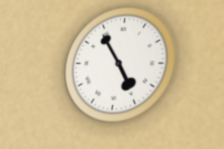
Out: 4:54
